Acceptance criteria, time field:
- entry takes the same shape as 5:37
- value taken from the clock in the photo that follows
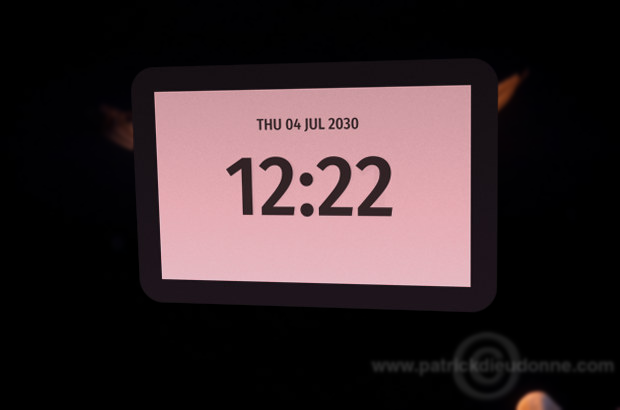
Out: 12:22
